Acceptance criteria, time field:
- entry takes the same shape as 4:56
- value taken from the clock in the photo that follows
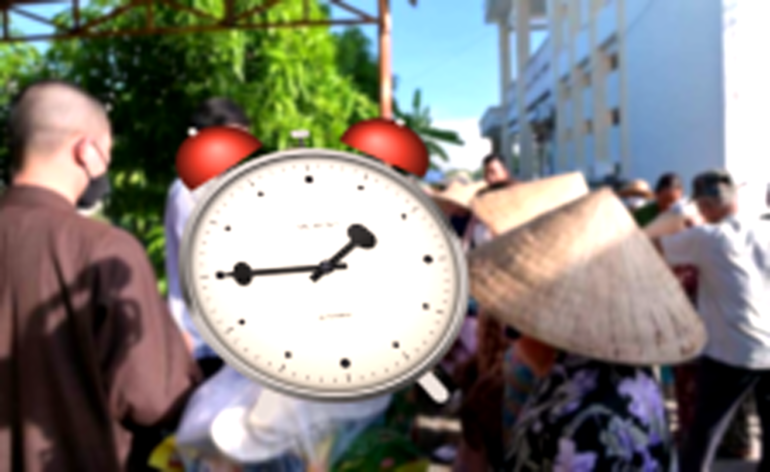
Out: 1:45
